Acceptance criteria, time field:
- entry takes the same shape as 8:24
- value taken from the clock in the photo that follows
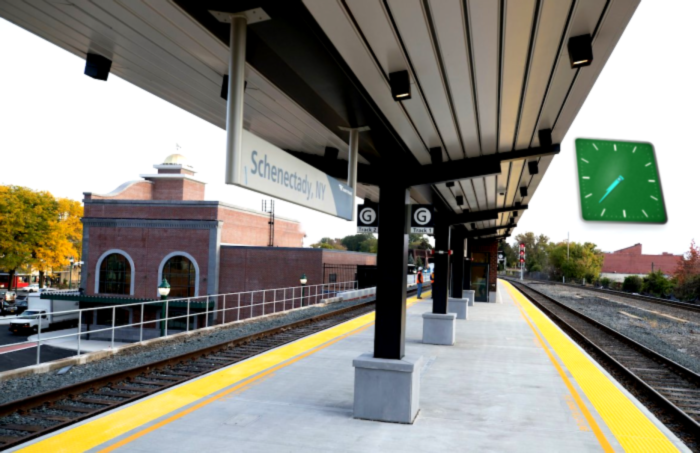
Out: 7:37
